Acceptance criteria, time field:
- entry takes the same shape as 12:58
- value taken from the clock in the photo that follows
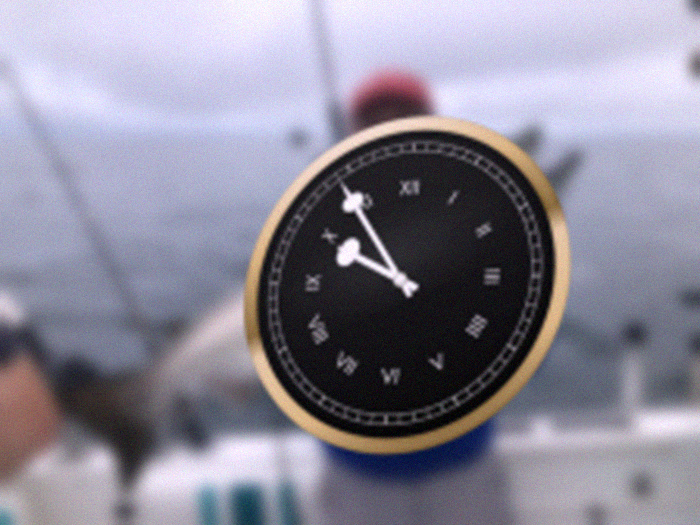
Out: 9:54
